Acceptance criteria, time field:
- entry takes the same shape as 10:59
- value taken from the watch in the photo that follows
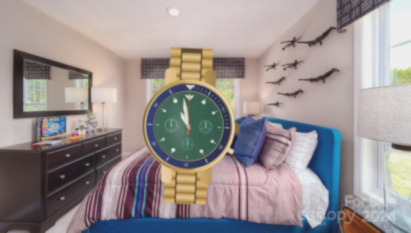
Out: 10:58
